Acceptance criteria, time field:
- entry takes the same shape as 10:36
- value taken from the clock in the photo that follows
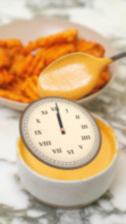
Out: 12:01
